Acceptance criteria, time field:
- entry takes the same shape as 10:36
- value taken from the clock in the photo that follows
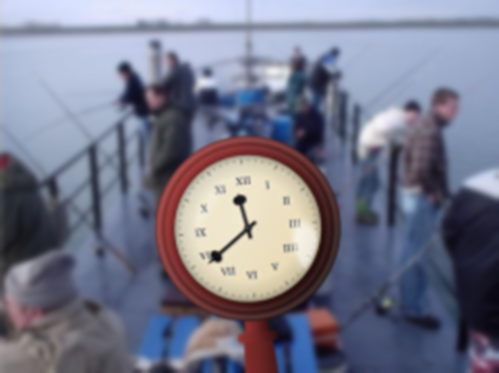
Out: 11:39
